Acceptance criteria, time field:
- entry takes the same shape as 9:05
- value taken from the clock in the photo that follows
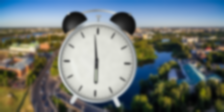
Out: 5:59
